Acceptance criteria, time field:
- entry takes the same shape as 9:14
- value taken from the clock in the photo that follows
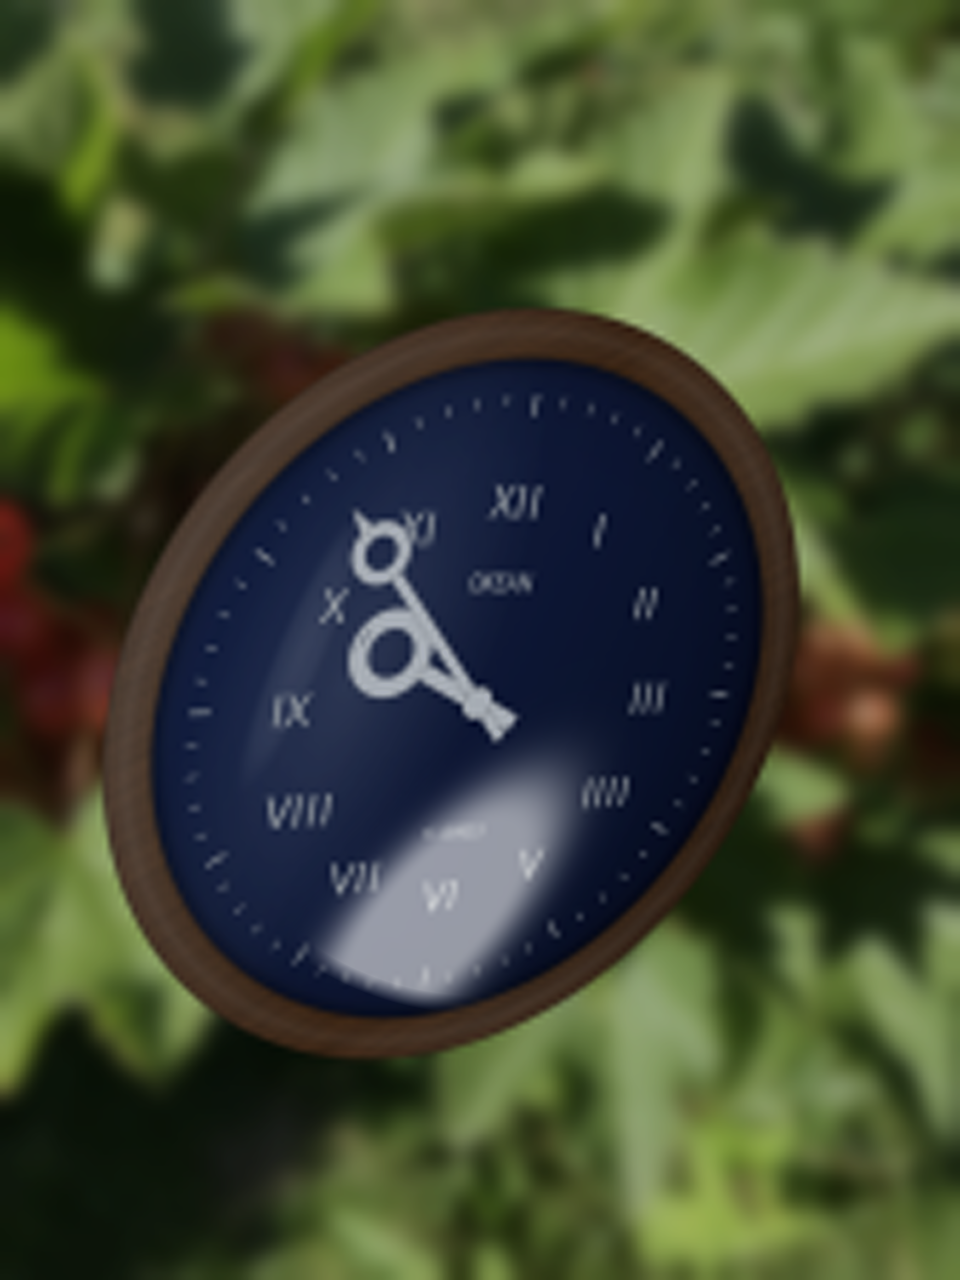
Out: 9:53
